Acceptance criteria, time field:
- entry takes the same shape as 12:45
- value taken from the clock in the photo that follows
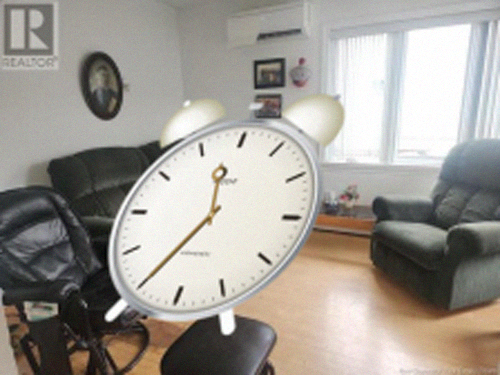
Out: 11:35
